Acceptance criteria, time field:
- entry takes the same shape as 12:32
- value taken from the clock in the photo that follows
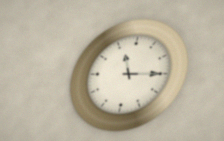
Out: 11:15
